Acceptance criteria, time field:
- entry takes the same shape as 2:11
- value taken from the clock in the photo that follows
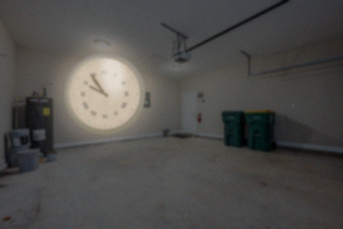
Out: 9:54
